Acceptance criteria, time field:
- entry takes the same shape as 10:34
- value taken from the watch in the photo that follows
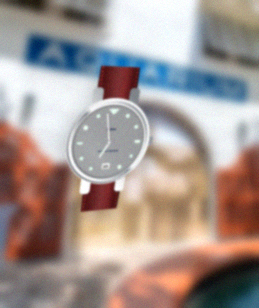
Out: 6:58
